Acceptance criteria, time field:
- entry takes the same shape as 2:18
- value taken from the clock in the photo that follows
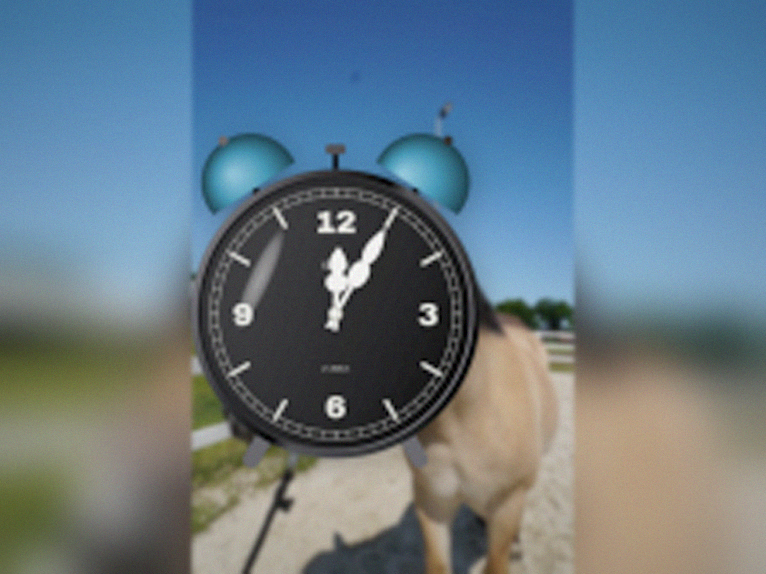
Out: 12:05
